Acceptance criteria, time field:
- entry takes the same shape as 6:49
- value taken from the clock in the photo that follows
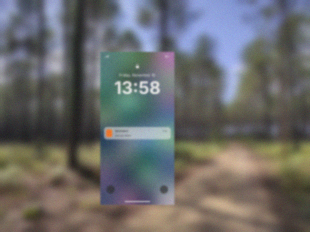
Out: 13:58
